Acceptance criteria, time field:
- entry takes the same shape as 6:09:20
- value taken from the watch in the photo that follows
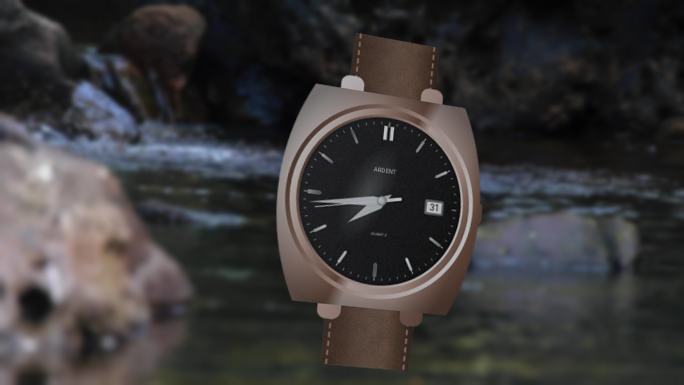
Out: 7:43:43
